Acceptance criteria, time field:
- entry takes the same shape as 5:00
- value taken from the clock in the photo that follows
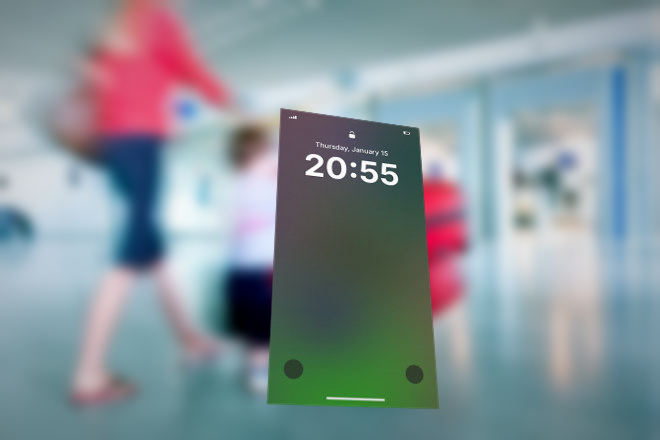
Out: 20:55
